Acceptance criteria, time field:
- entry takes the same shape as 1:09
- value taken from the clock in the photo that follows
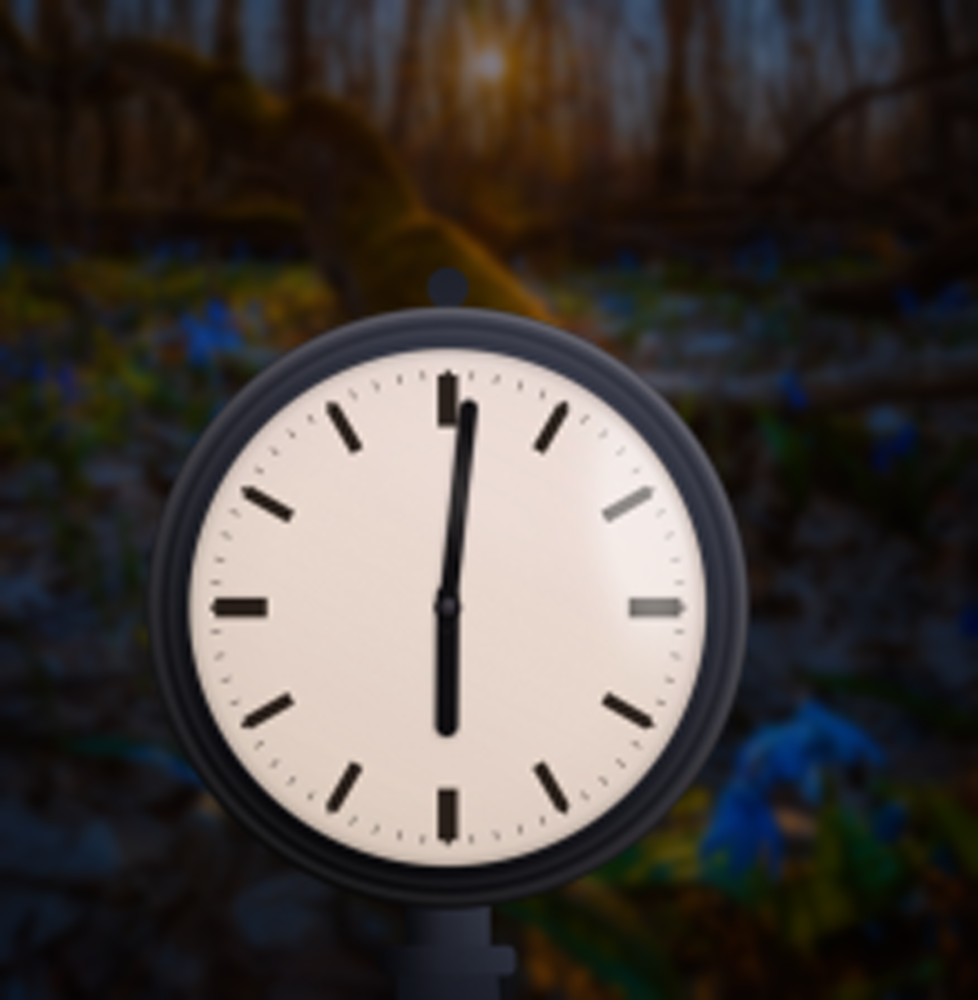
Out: 6:01
